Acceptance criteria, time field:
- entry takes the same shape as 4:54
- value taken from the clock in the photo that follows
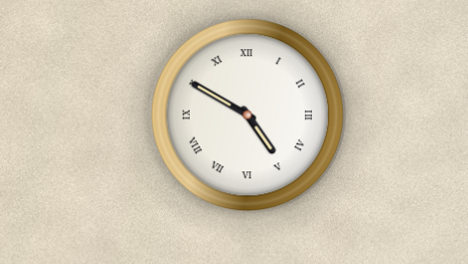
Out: 4:50
